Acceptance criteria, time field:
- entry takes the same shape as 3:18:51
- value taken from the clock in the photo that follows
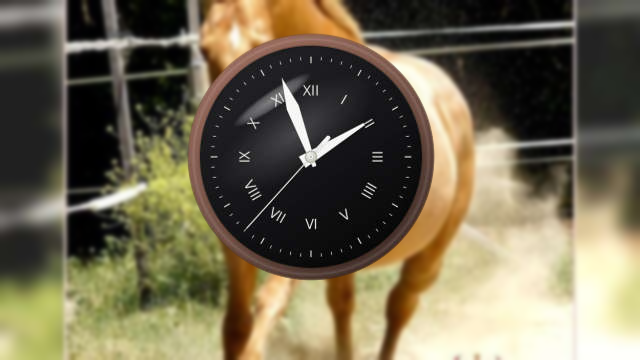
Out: 1:56:37
